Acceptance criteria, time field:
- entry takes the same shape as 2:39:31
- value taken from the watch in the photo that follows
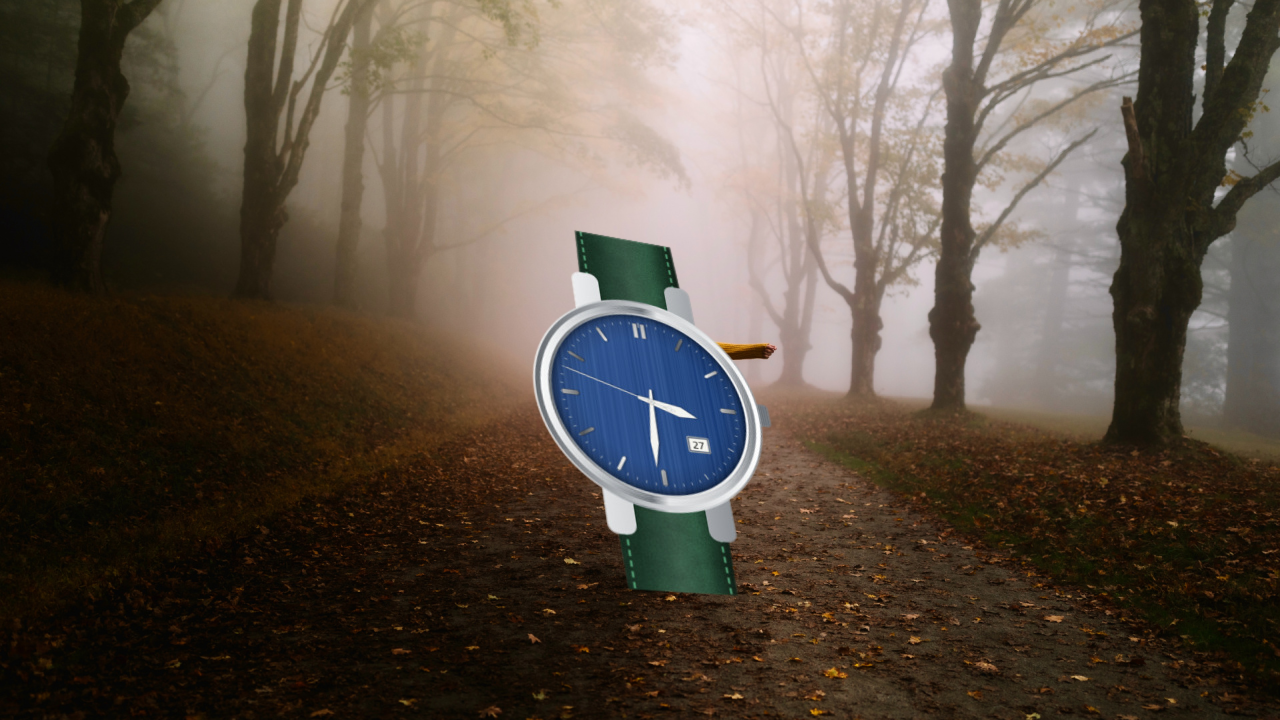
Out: 3:30:48
